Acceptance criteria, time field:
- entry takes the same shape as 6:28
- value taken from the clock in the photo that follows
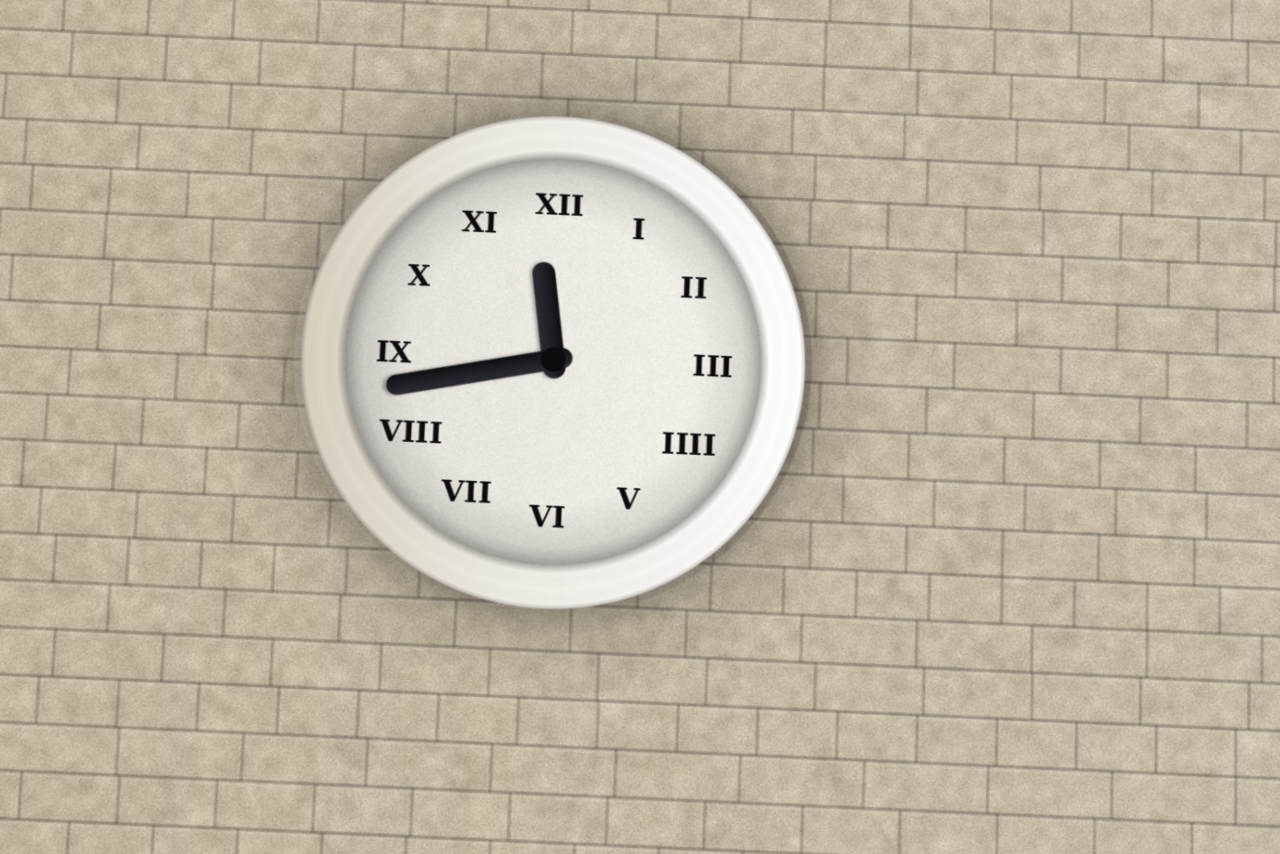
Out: 11:43
